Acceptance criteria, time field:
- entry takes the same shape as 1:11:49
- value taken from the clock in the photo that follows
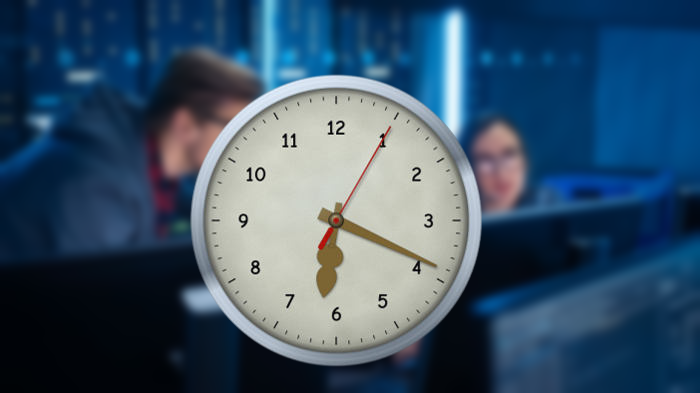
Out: 6:19:05
